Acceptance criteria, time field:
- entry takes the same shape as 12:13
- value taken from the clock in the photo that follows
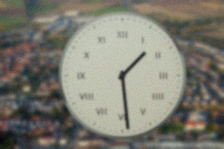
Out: 1:29
